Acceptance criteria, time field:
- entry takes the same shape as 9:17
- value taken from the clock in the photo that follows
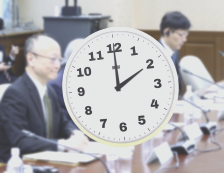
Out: 2:00
